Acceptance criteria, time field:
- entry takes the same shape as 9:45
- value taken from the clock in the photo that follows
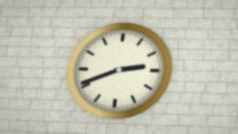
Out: 2:41
